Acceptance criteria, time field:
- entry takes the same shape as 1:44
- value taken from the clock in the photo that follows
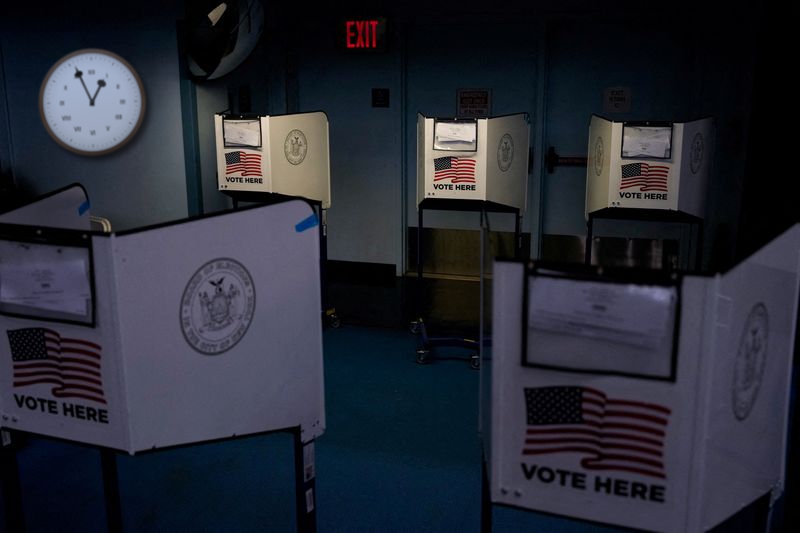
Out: 12:56
